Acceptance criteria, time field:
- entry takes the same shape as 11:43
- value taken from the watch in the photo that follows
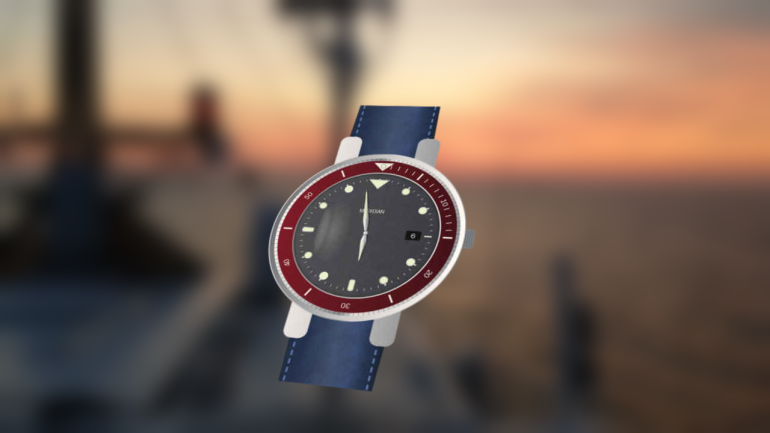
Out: 5:58
